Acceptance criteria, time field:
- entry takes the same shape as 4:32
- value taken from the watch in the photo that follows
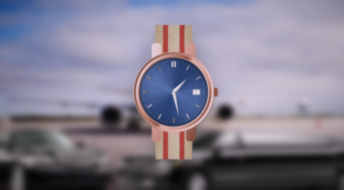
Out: 1:28
